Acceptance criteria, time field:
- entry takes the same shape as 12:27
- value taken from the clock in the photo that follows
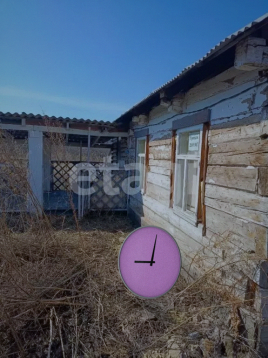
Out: 9:02
